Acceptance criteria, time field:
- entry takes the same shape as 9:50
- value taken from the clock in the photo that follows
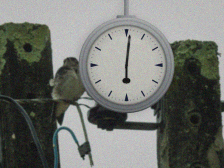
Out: 6:01
